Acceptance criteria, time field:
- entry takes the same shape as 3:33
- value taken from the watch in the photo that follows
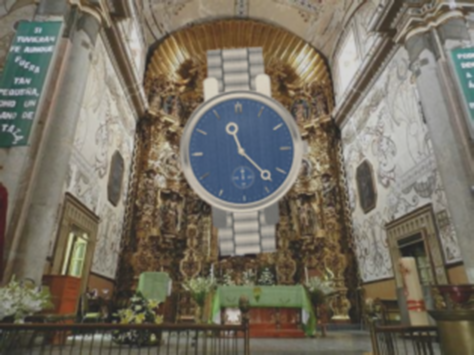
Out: 11:23
